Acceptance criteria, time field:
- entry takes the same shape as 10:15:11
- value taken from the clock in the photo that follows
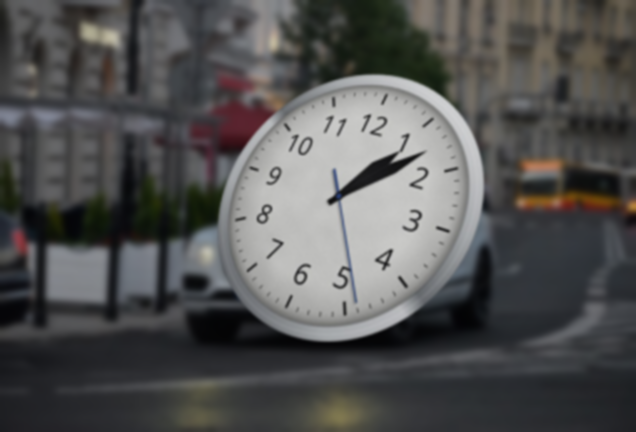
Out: 1:07:24
